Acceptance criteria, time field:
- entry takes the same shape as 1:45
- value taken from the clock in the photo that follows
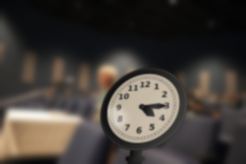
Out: 4:15
